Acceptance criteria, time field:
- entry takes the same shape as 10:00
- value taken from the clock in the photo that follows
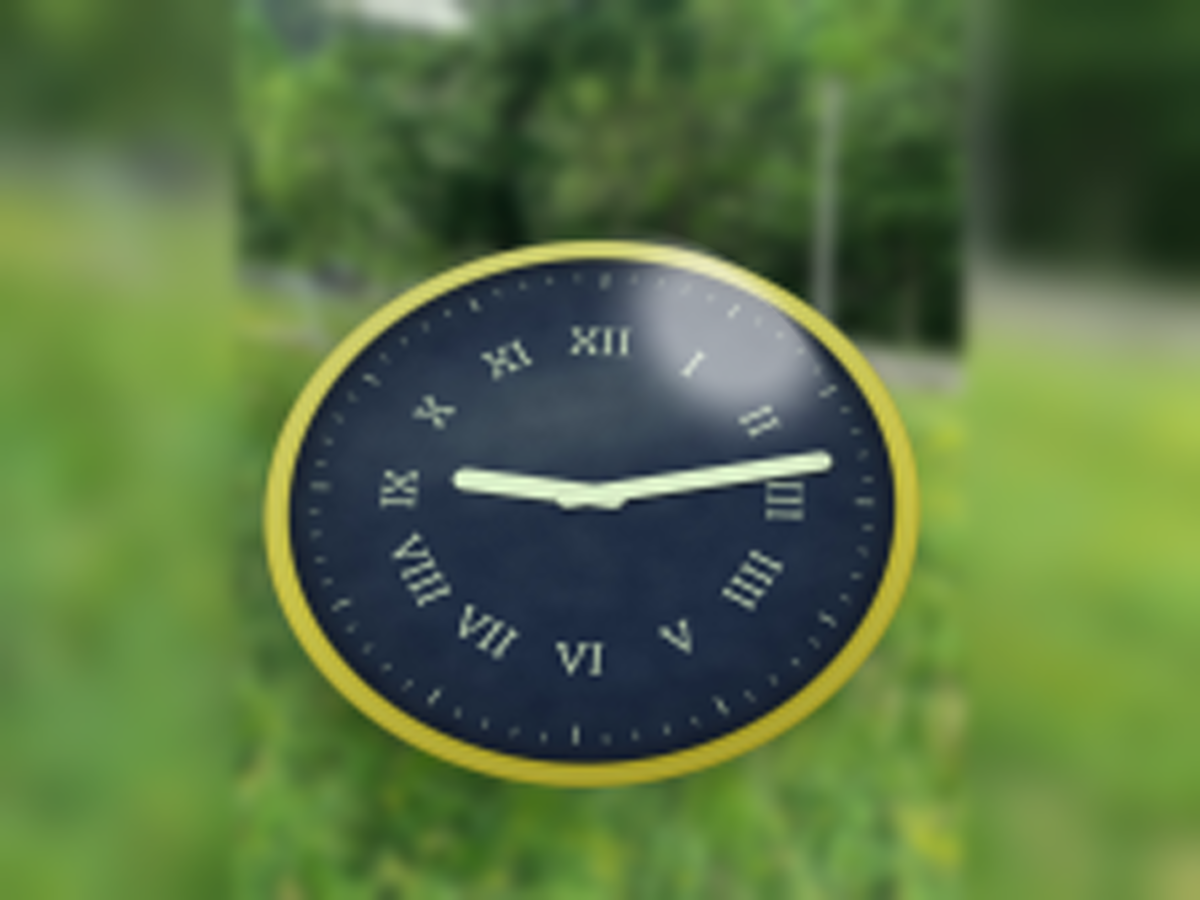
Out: 9:13
